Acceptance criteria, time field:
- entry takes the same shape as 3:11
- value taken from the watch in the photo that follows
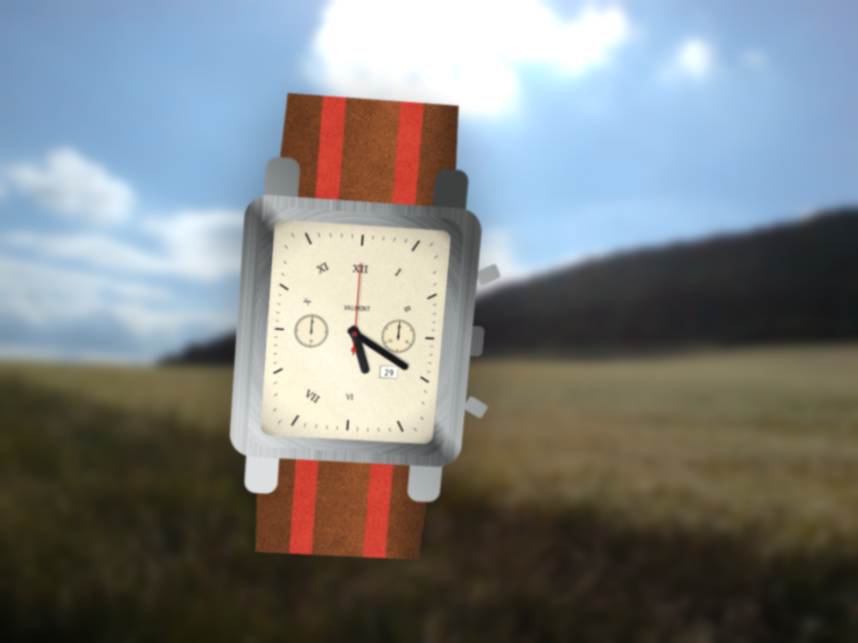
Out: 5:20
